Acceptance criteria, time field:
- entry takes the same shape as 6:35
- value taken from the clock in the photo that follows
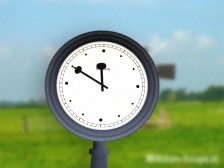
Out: 11:50
